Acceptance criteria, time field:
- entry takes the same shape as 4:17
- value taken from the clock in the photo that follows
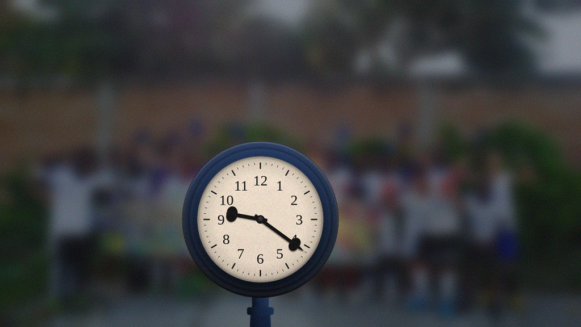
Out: 9:21
